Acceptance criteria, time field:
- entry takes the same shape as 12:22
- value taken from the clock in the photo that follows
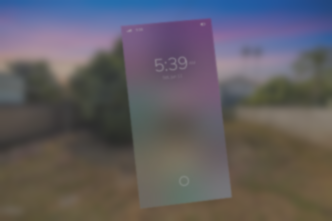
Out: 5:39
